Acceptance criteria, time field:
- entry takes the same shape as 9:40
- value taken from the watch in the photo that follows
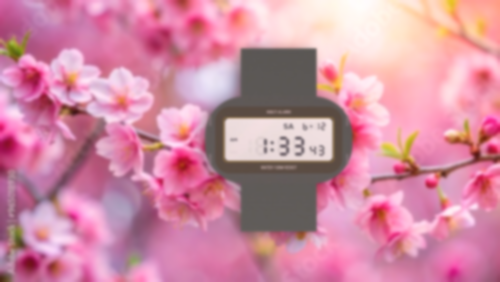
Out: 1:33
